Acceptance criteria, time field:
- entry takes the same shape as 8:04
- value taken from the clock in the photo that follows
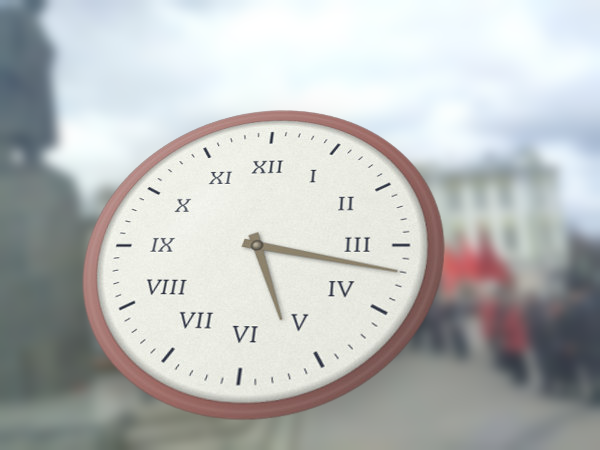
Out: 5:17
